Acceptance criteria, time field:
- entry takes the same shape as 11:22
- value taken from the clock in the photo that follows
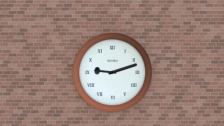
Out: 9:12
